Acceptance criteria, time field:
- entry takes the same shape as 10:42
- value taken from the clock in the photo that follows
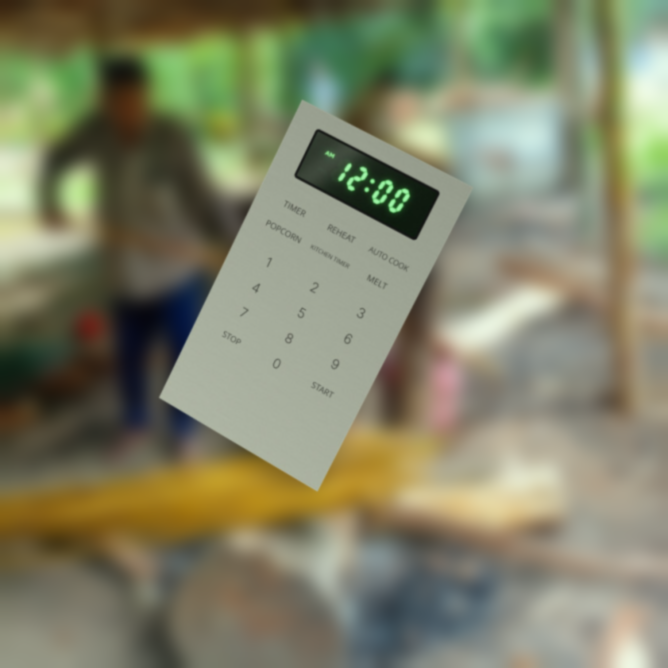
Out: 12:00
